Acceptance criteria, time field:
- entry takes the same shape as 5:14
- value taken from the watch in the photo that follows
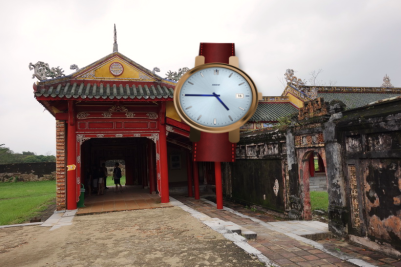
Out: 4:45
